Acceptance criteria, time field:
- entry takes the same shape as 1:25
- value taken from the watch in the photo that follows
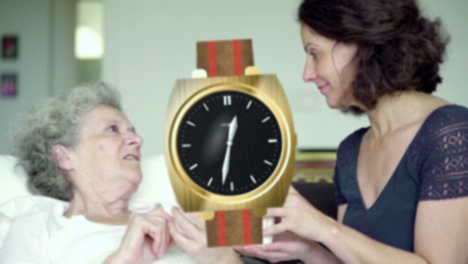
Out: 12:32
